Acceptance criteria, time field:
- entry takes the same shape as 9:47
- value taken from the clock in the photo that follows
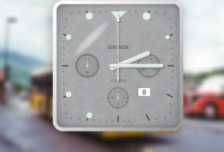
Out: 2:15
